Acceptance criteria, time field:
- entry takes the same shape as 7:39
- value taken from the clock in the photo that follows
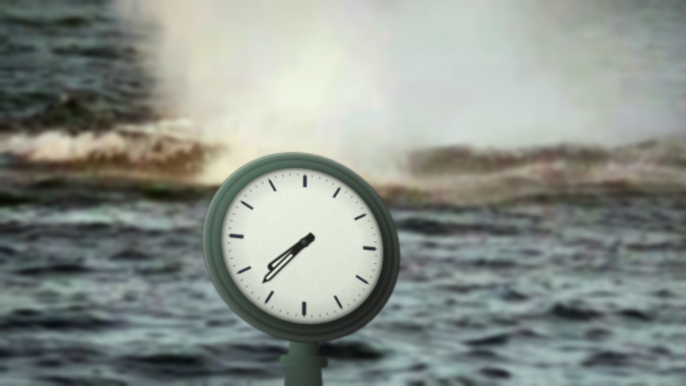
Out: 7:37
